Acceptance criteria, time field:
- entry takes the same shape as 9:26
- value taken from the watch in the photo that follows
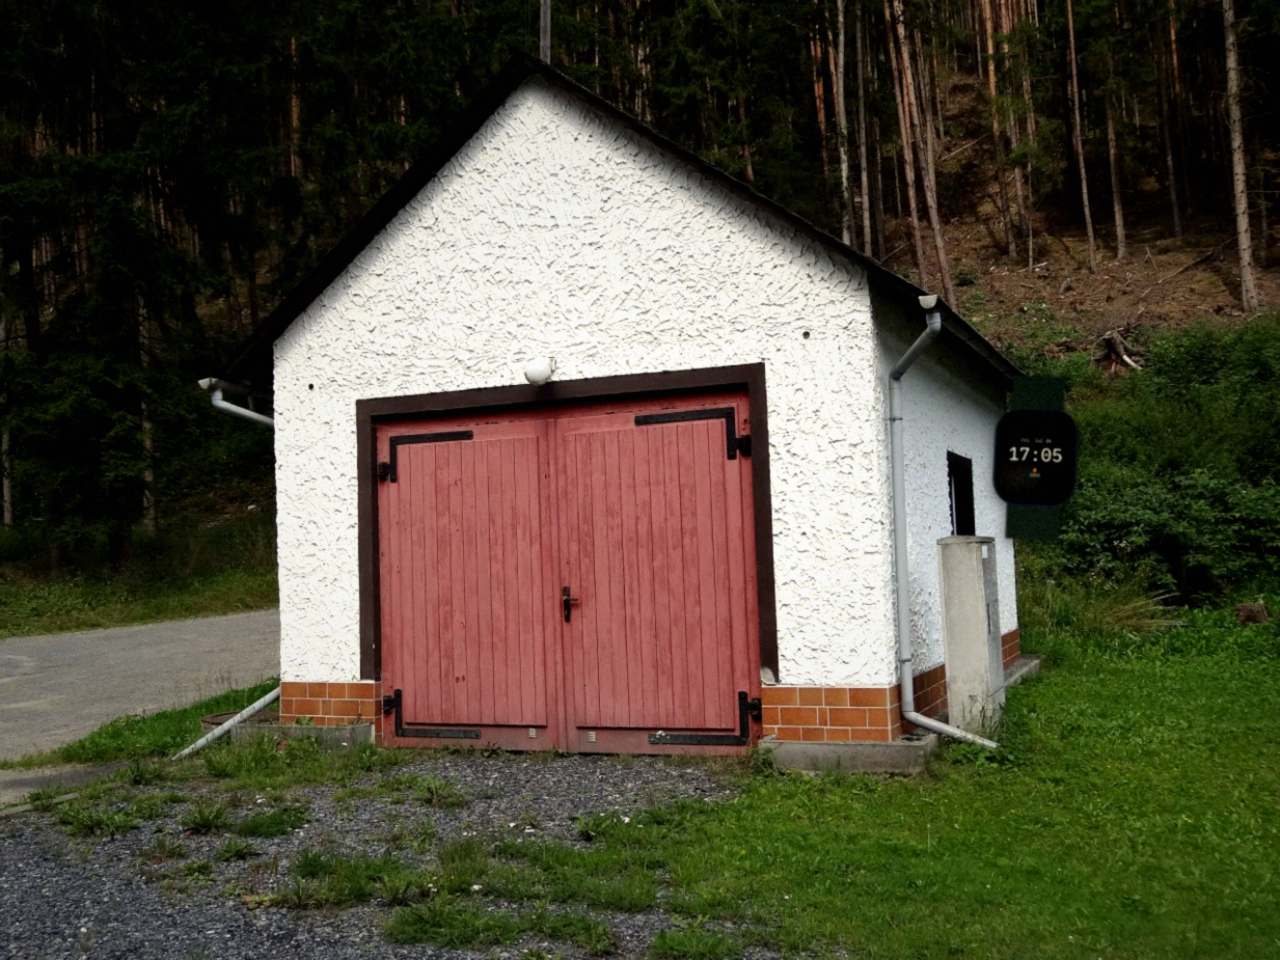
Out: 17:05
